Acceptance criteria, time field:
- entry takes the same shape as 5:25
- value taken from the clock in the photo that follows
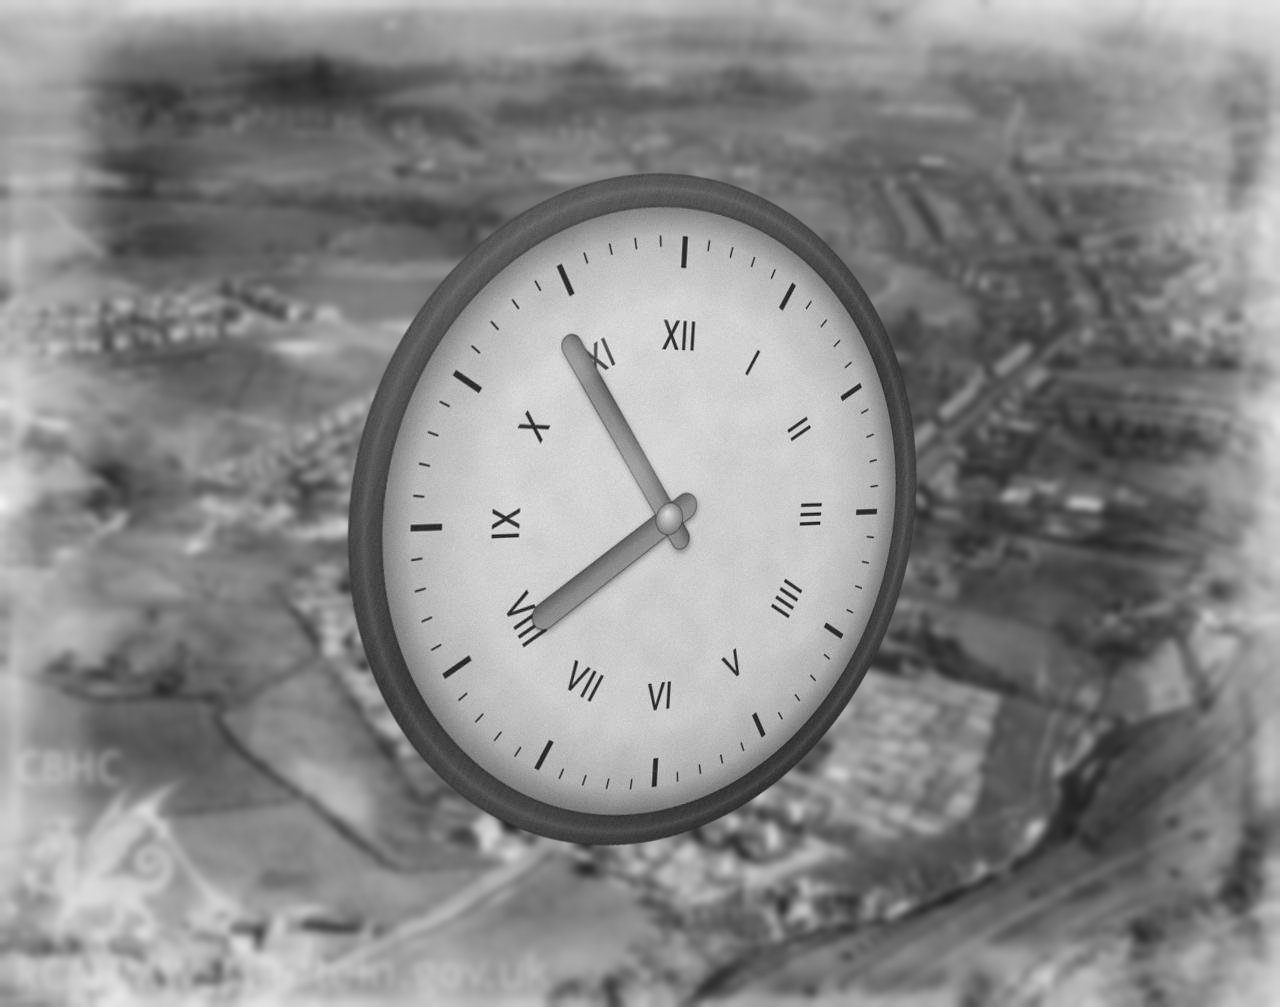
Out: 7:54
